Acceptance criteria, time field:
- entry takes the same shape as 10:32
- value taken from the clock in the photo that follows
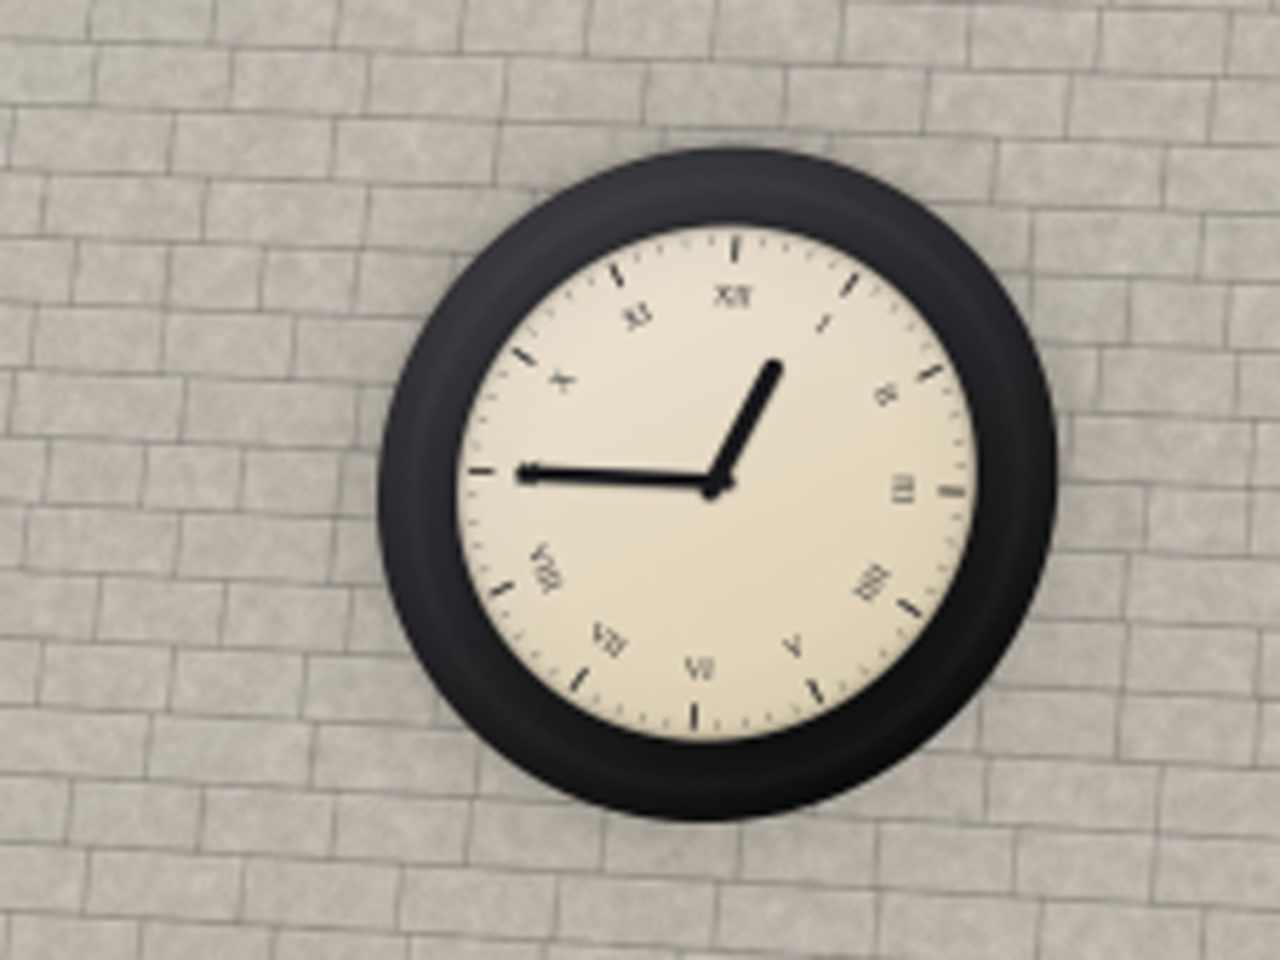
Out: 12:45
